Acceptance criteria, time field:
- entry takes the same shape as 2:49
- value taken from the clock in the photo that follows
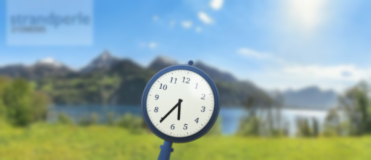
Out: 5:35
